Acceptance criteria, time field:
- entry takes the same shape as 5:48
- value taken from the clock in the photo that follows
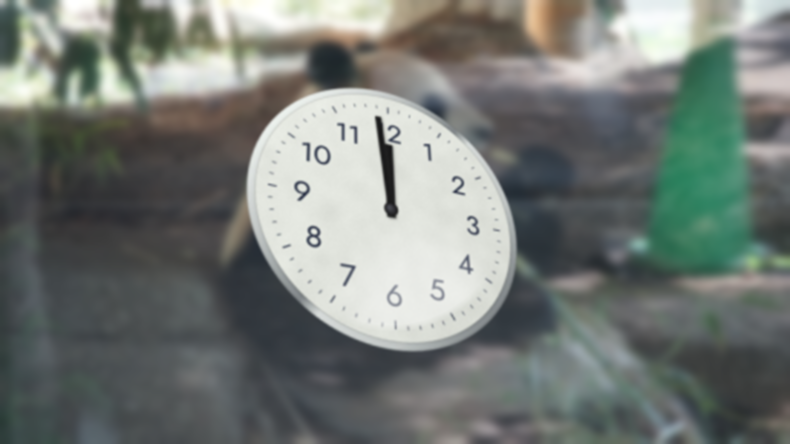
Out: 11:59
